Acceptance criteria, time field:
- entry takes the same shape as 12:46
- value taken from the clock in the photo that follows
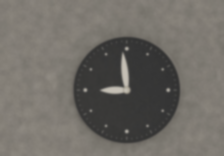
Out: 8:59
